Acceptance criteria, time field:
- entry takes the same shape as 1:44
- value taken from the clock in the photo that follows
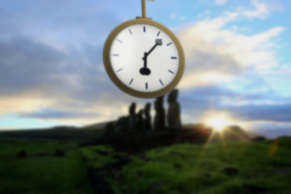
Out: 6:07
